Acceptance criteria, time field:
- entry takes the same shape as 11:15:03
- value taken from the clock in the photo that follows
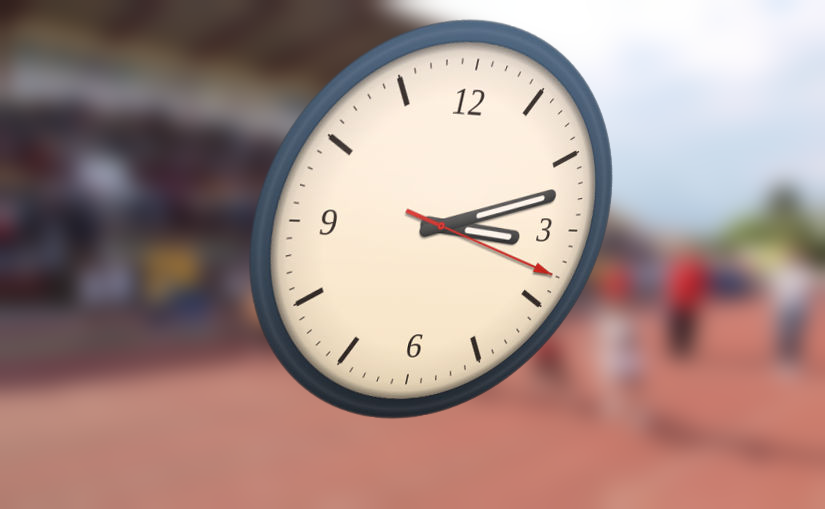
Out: 3:12:18
